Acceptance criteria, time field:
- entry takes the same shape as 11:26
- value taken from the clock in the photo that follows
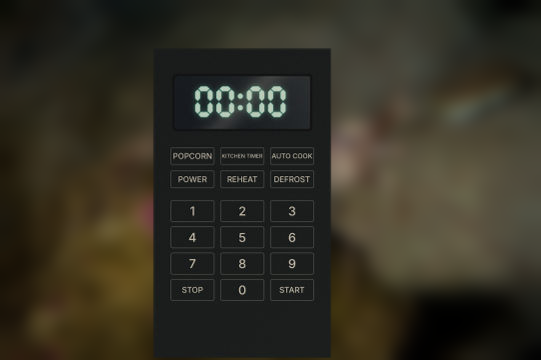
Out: 0:00
